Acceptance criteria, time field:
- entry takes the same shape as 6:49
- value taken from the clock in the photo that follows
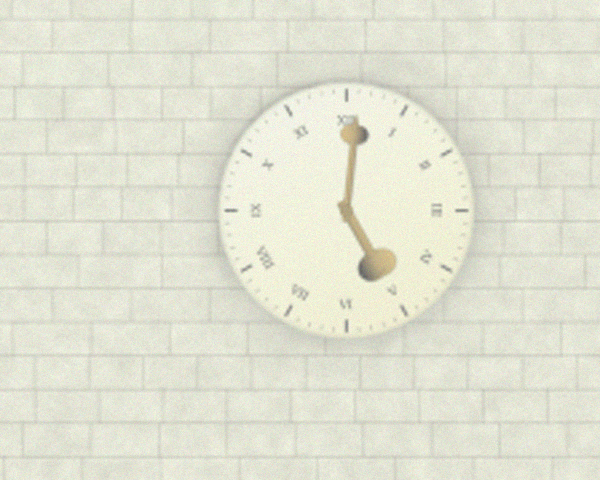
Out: 5:01
